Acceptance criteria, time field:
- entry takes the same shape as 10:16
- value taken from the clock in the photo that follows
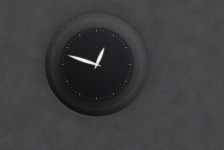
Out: 12:48
